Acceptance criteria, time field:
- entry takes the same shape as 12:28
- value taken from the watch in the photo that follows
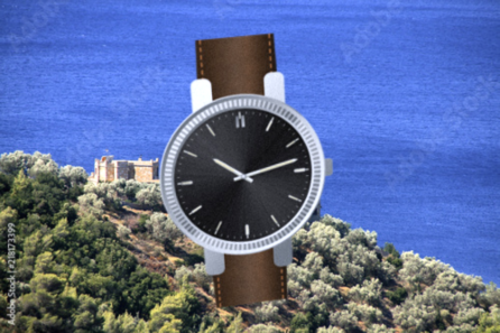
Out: 10:13
